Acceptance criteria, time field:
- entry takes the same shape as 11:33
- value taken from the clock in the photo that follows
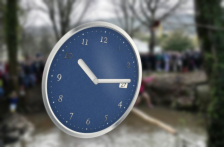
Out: 10:14
